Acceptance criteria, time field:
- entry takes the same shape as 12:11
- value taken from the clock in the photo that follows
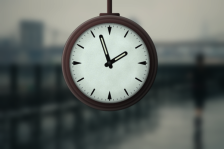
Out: 1:57
